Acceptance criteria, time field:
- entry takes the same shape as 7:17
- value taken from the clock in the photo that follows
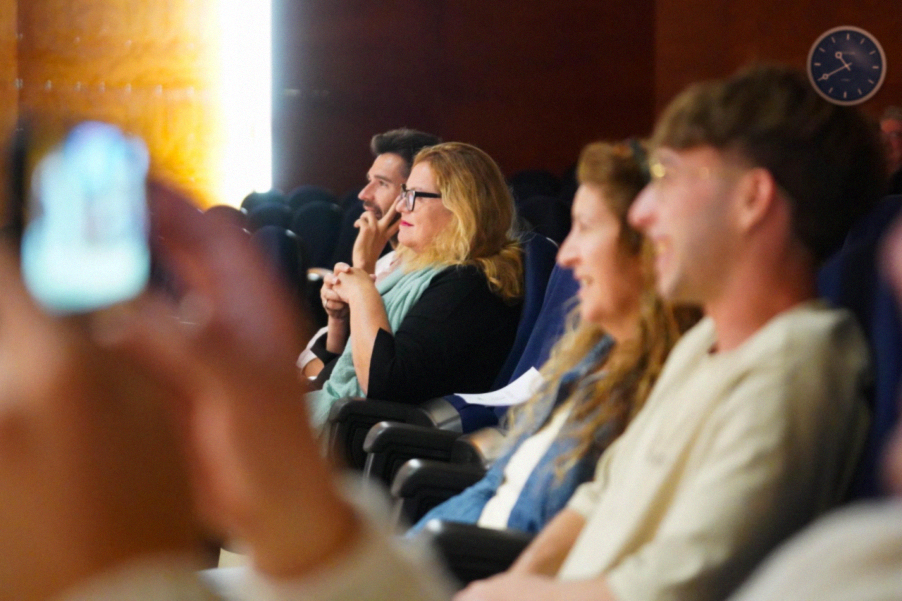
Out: 10:40
